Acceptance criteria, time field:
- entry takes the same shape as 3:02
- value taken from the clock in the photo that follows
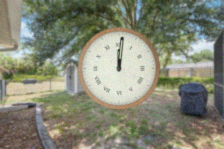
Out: 12:01
